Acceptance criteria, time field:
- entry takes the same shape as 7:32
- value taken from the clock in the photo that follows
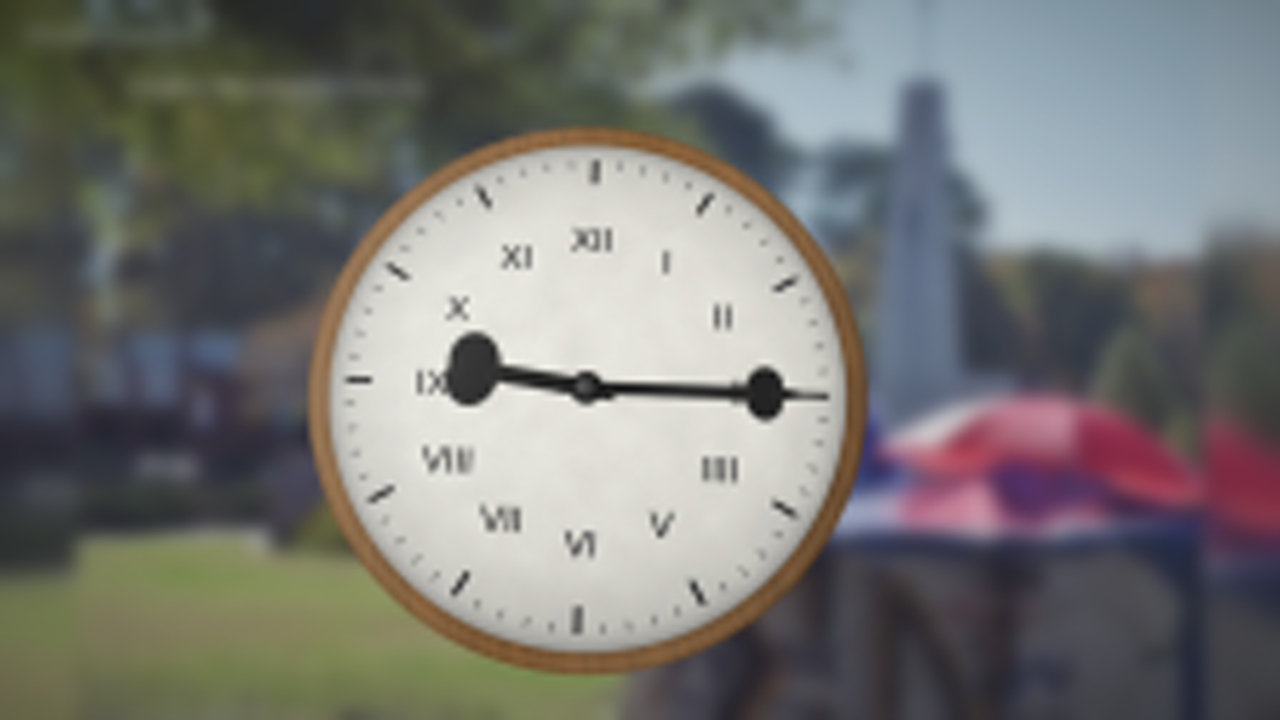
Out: 9:15
